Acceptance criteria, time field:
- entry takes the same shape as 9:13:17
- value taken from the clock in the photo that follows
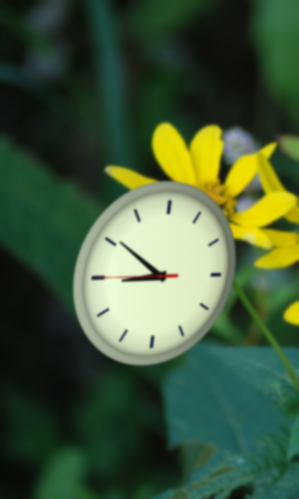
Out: 8:50:45
